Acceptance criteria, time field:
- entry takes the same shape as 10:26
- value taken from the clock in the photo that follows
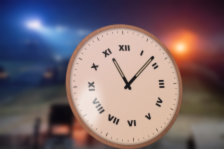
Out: 11:08
